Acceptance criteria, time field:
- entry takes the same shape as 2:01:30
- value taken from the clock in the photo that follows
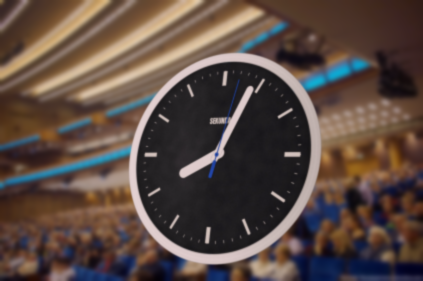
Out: 8:04:02
